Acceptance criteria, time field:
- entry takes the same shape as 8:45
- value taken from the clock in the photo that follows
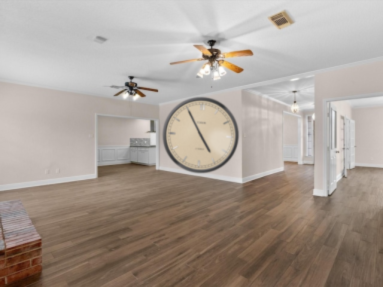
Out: 4:55
